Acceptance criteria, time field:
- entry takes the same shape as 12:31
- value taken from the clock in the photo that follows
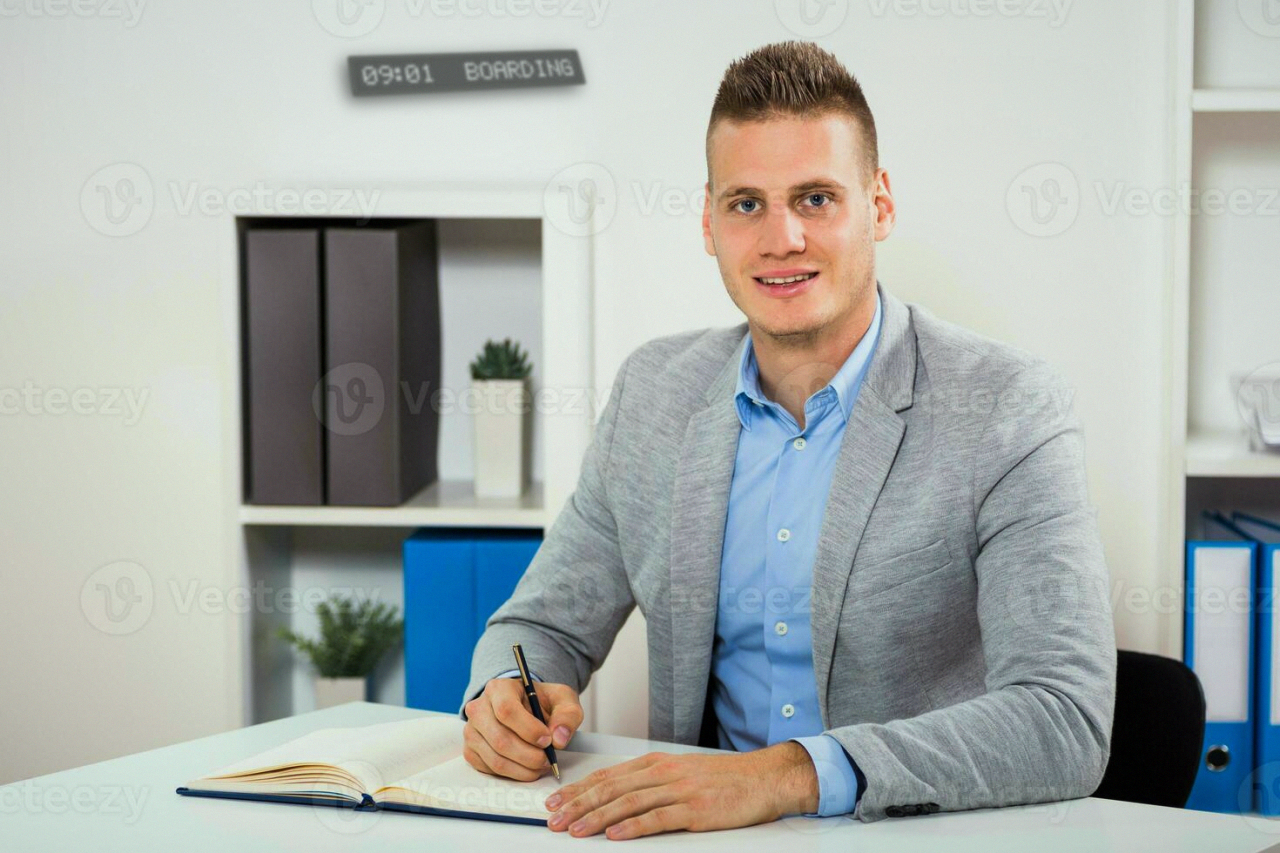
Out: 9:01
